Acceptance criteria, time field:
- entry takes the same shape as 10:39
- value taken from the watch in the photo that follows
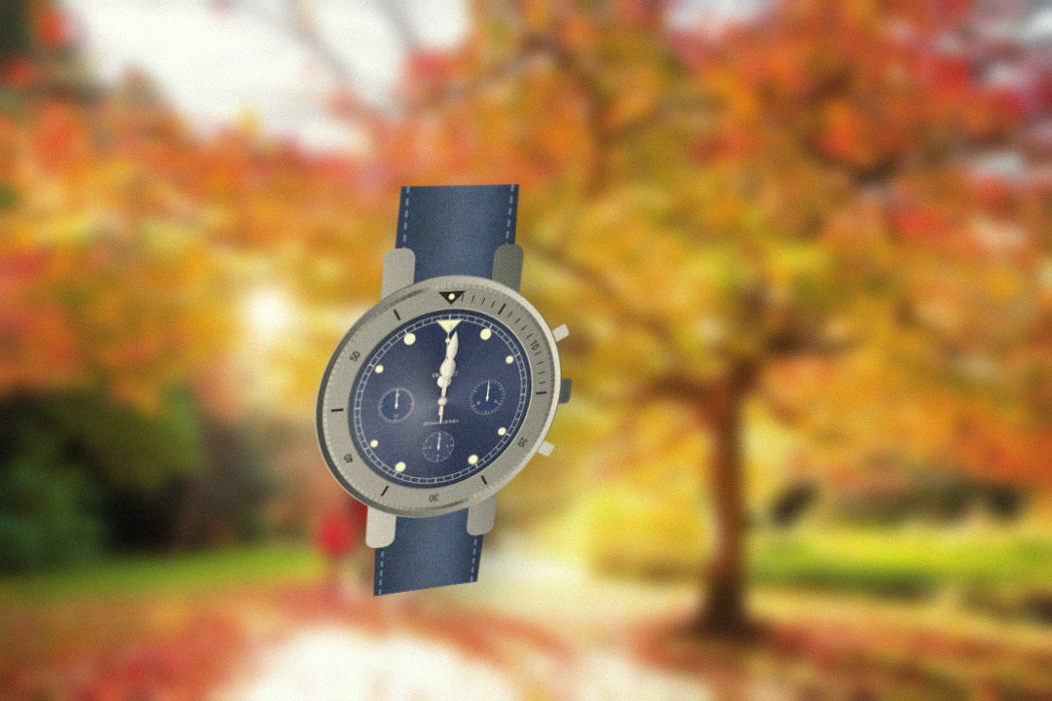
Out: 12:01
